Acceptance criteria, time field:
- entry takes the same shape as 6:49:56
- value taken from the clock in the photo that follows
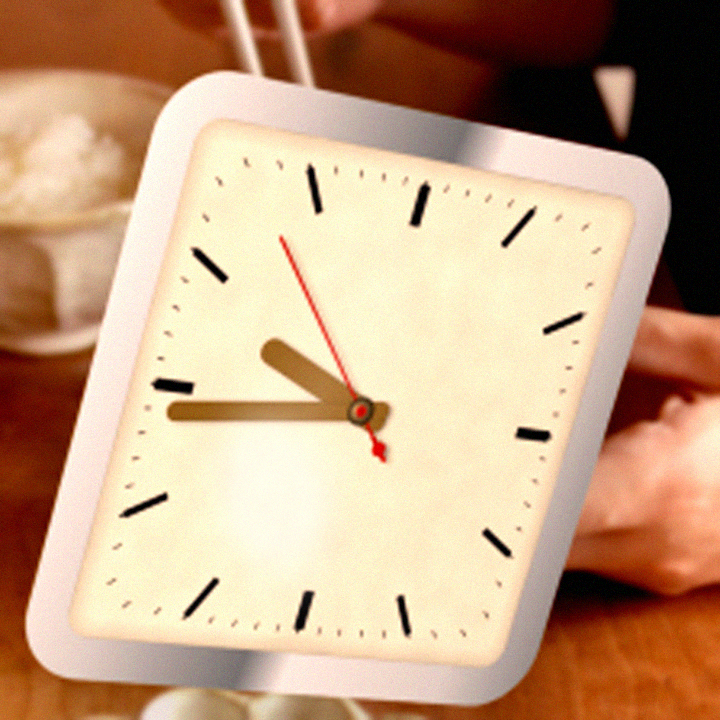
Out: 9:43:53
